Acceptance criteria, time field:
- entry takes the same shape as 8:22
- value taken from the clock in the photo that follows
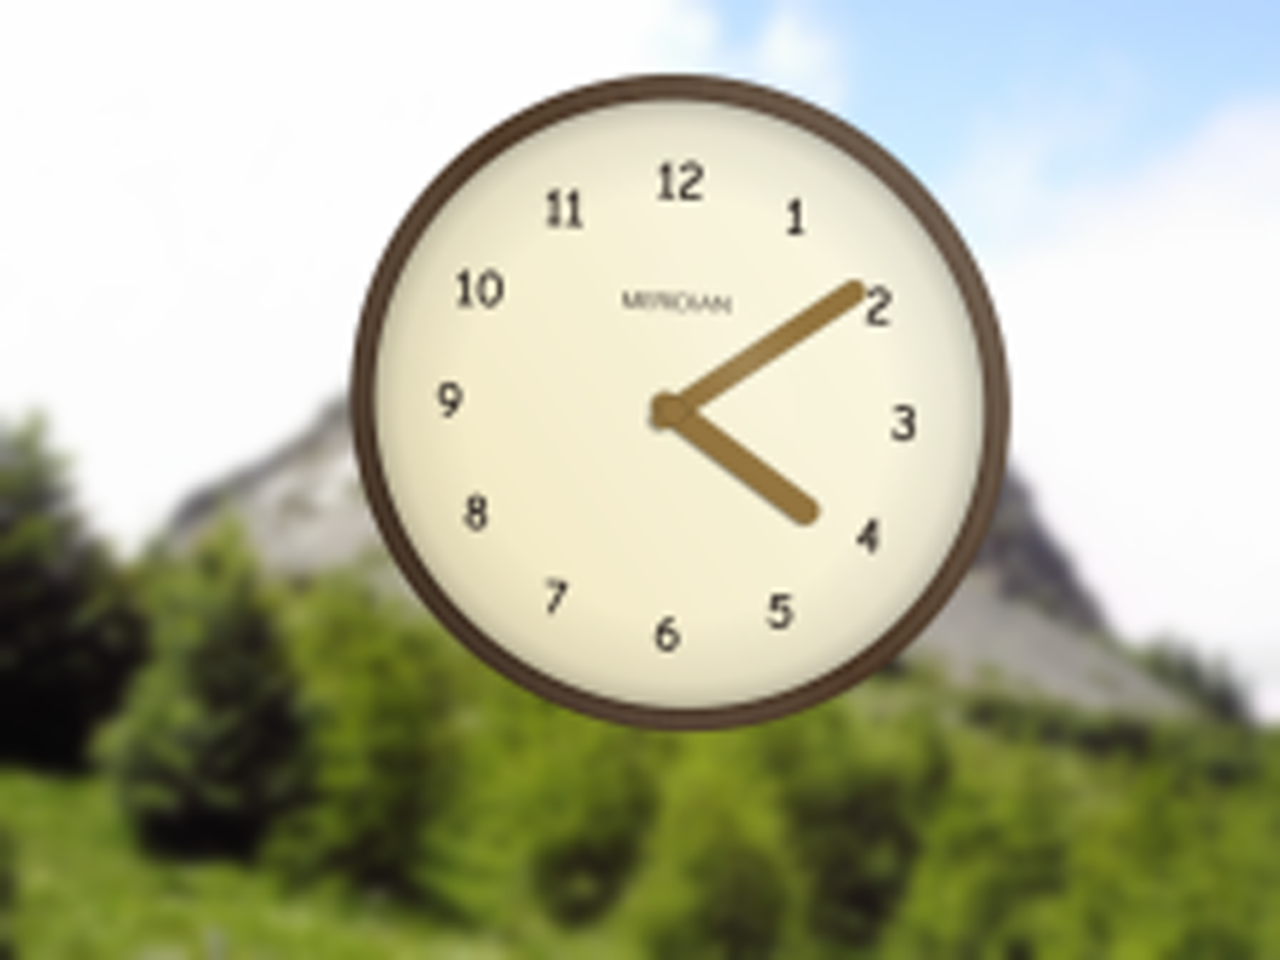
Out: 4:09
